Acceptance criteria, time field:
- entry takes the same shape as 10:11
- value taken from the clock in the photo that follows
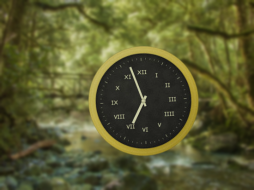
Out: 6:57
